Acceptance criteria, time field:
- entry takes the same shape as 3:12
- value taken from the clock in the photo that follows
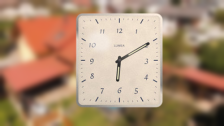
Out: 6:10
